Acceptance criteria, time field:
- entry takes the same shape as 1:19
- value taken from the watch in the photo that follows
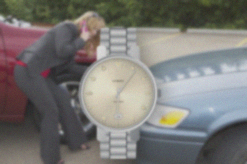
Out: 6:06
